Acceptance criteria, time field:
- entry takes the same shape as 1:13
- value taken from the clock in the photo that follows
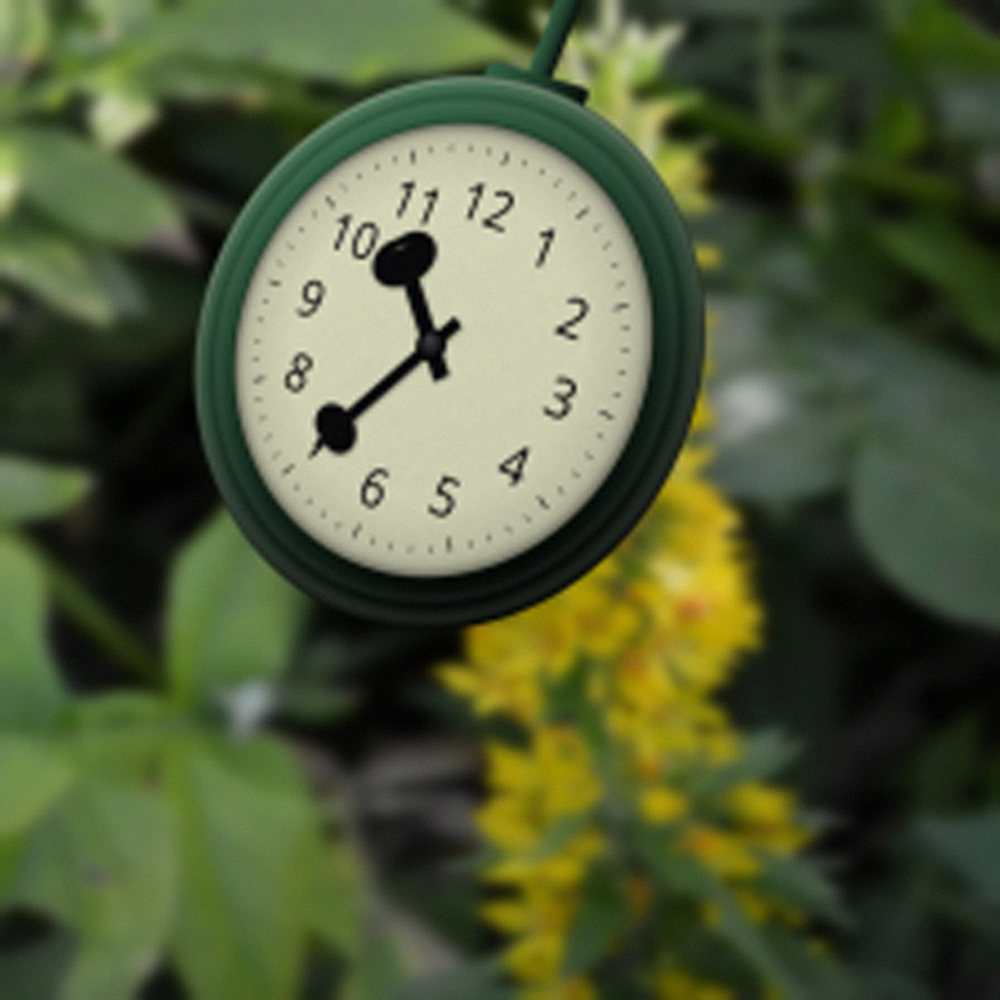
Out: 10:35
